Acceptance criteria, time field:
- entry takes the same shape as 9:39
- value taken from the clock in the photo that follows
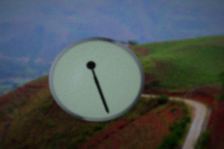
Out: 11:27
